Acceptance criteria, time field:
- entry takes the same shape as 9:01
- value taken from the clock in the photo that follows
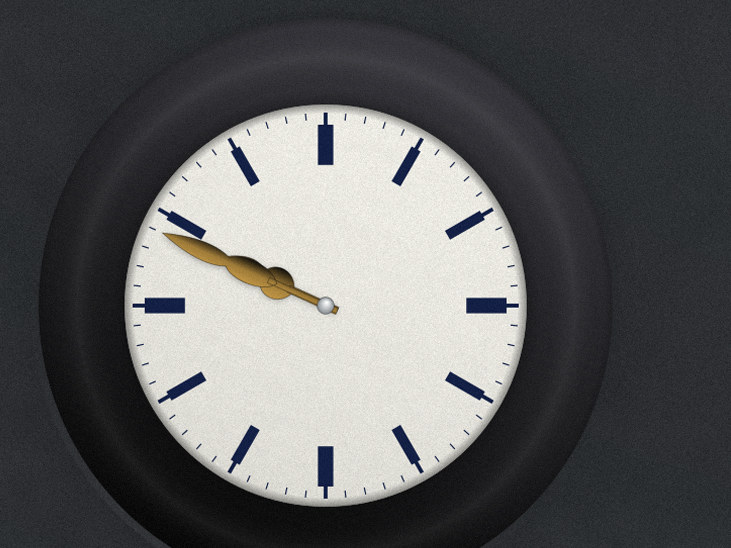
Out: 9:49
